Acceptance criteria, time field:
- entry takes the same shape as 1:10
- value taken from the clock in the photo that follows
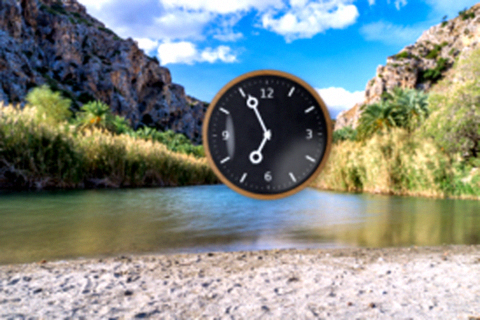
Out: 6:56
